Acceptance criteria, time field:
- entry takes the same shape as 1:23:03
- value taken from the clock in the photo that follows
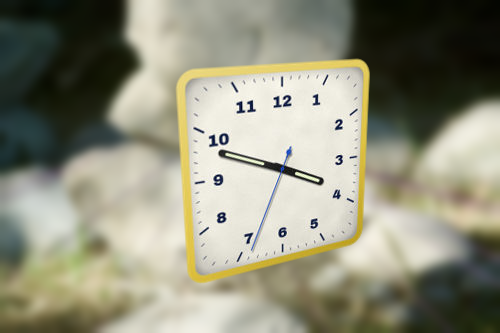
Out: 3:48:34
